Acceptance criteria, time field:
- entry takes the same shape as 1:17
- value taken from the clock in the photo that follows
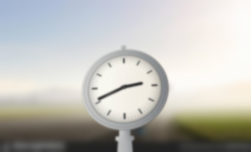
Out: 2:41
